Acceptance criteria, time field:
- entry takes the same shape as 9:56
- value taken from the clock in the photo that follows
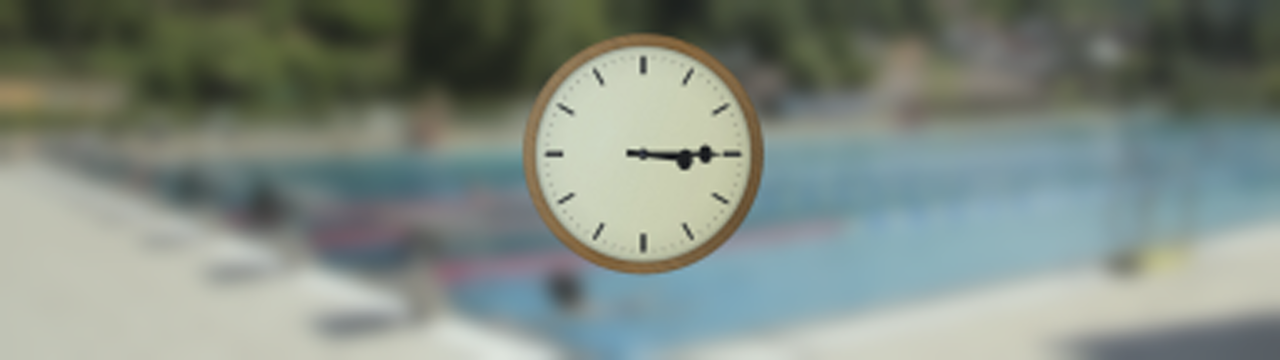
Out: 3:15
